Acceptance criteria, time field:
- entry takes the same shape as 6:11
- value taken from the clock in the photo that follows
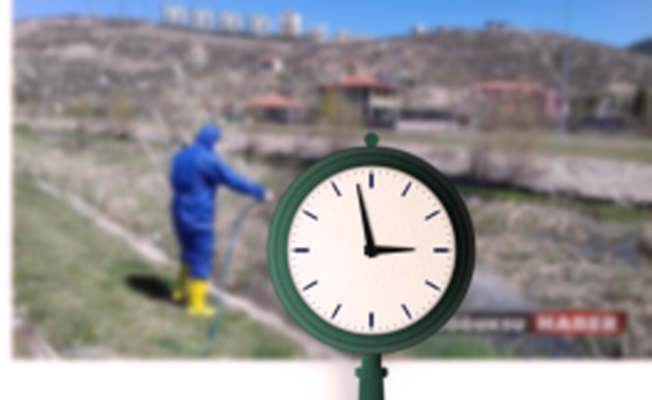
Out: 2:58
